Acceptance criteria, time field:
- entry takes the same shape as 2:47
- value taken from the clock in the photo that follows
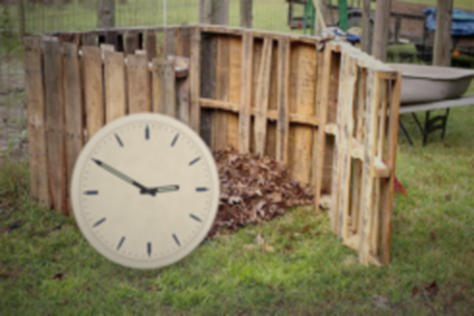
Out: 2:50
